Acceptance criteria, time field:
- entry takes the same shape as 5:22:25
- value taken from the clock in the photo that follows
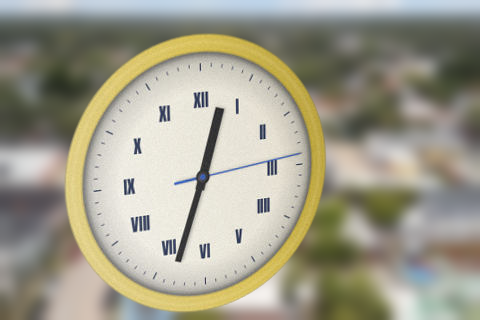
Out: 12:33:14
